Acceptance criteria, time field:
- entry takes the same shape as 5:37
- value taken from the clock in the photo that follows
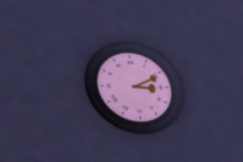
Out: 3:11
